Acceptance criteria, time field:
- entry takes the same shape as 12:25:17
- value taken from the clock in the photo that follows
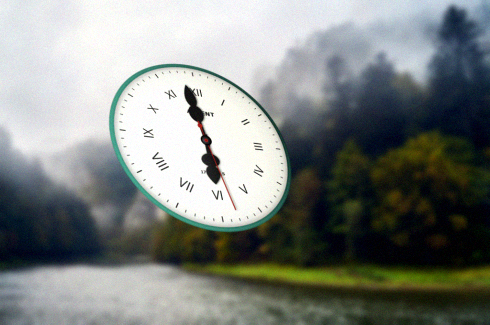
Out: 5:58:28
